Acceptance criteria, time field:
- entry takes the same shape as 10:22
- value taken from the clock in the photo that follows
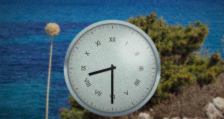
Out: 8:30
